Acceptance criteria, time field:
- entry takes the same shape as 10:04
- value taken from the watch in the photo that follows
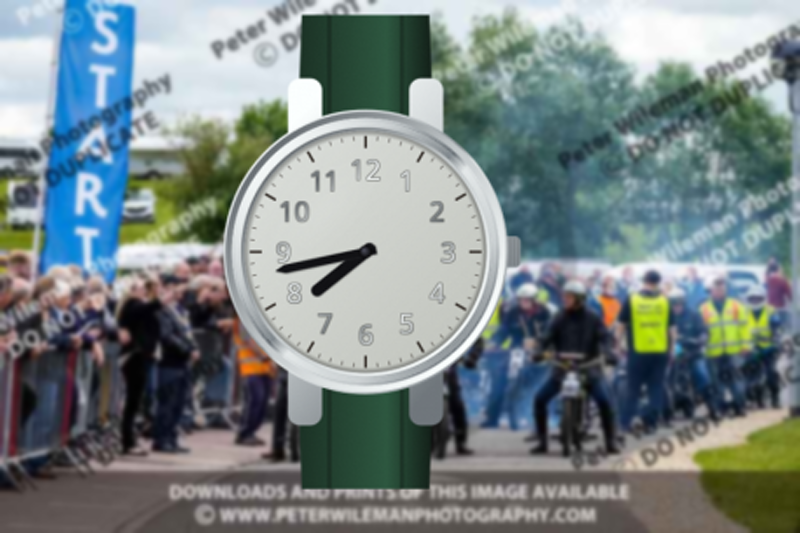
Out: 7:43
